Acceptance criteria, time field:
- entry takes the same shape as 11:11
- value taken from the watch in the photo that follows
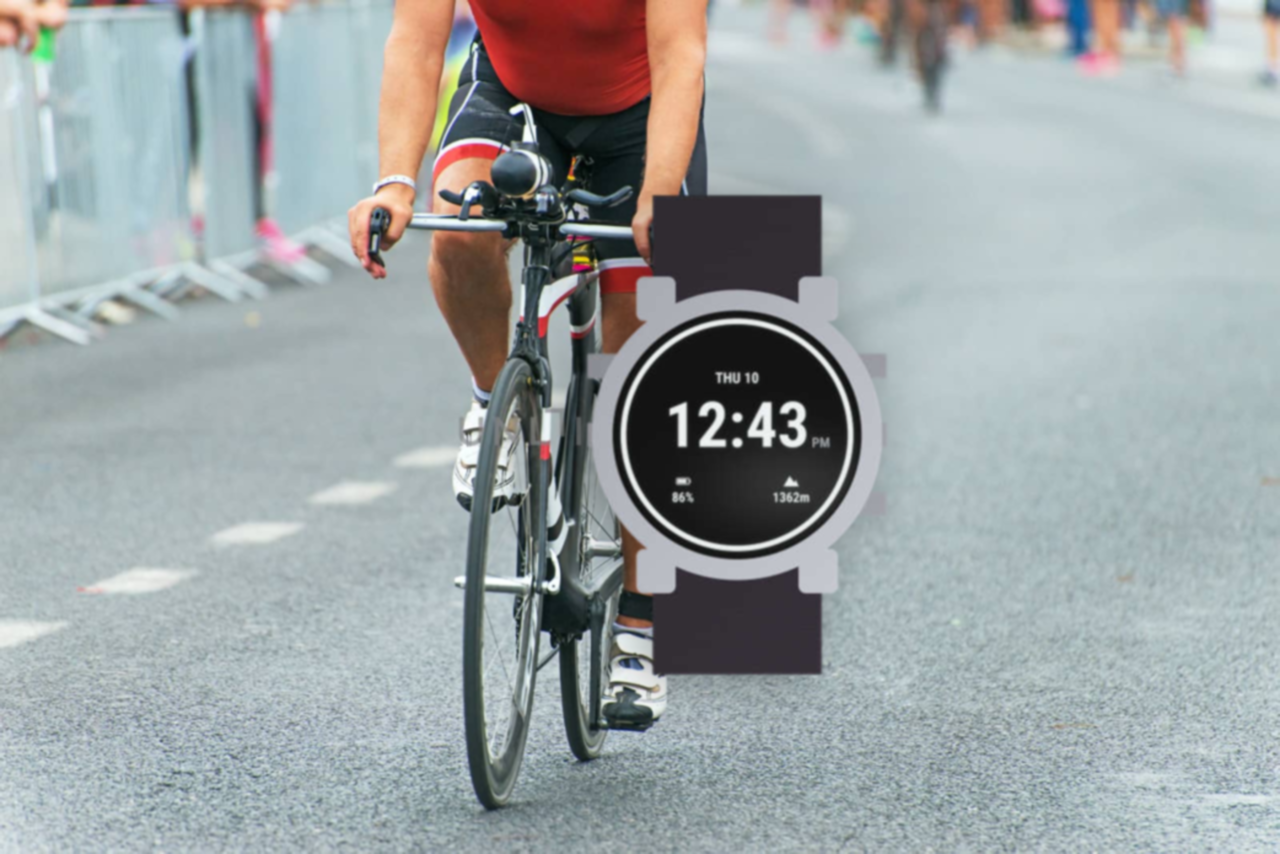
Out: 12:43
